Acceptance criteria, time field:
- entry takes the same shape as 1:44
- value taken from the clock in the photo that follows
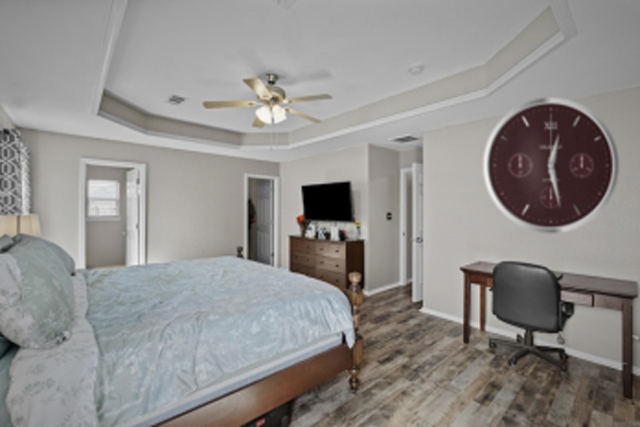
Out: 12:28
